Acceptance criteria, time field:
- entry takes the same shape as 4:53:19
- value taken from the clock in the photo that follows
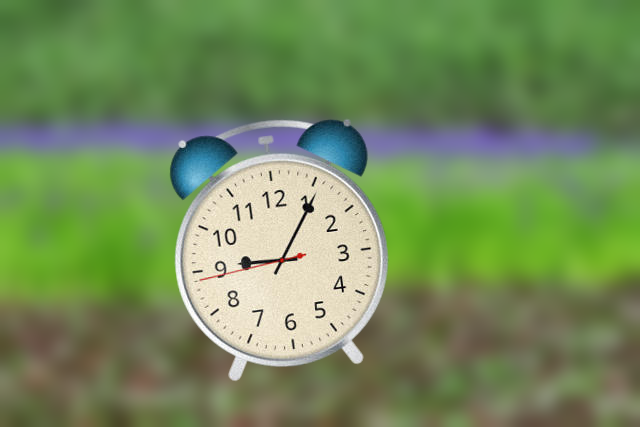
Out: 9:05:44
